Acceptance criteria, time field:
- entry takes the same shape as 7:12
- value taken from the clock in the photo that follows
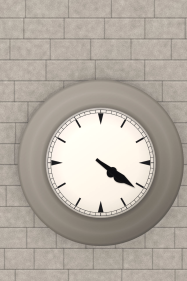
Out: 4:21
